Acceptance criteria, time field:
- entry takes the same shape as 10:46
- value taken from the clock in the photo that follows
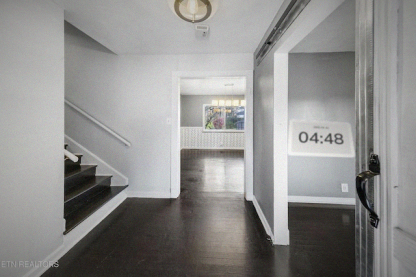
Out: 4:48
